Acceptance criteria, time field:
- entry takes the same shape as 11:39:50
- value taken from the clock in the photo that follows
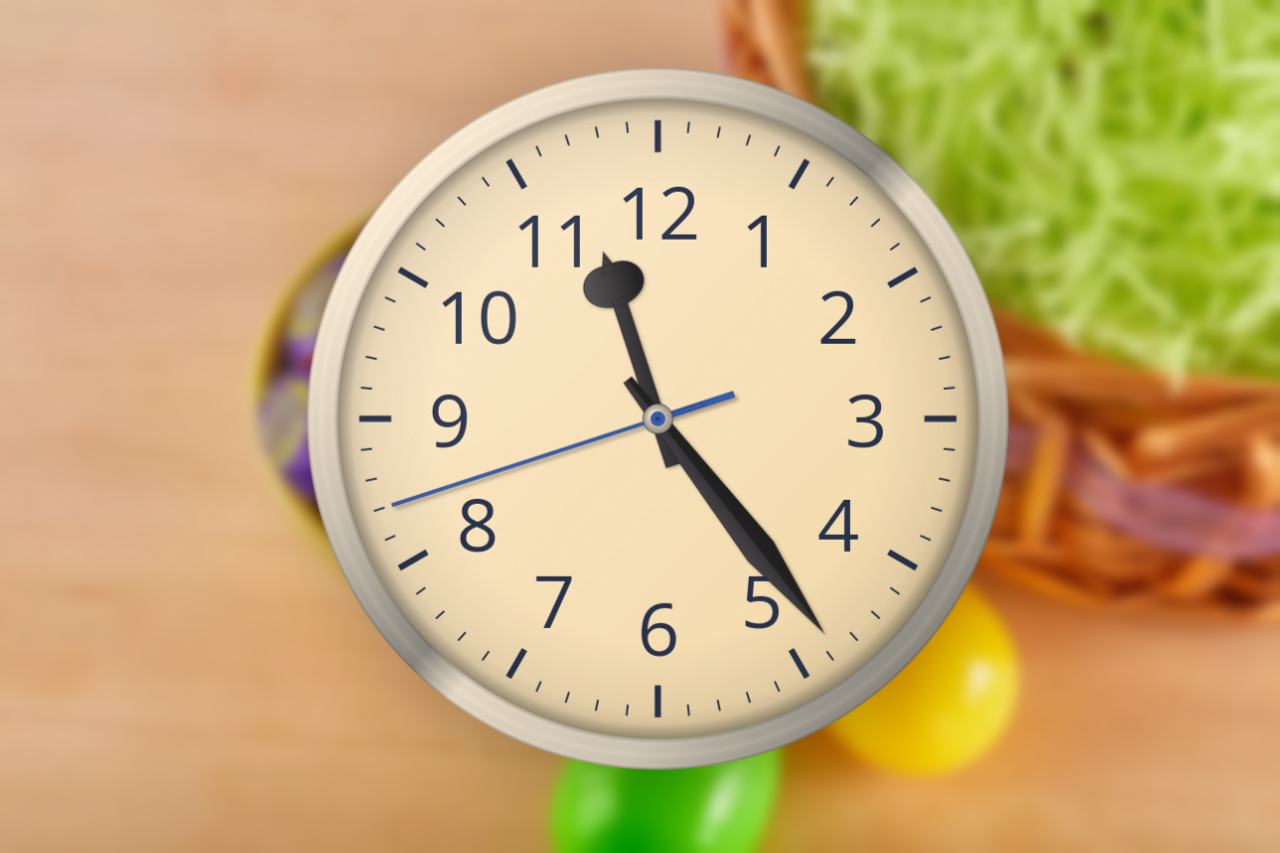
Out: 11:23:42
